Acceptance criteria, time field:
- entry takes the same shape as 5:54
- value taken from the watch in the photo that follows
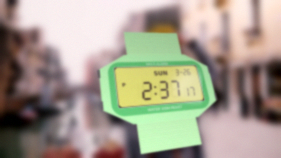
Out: 2:37
